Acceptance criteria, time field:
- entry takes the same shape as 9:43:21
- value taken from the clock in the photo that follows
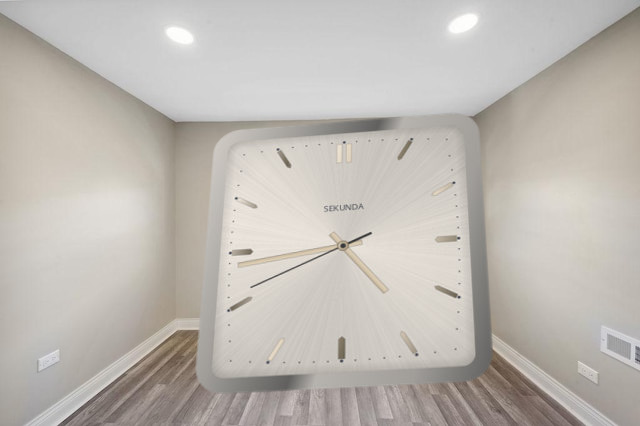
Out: 4:43:41
